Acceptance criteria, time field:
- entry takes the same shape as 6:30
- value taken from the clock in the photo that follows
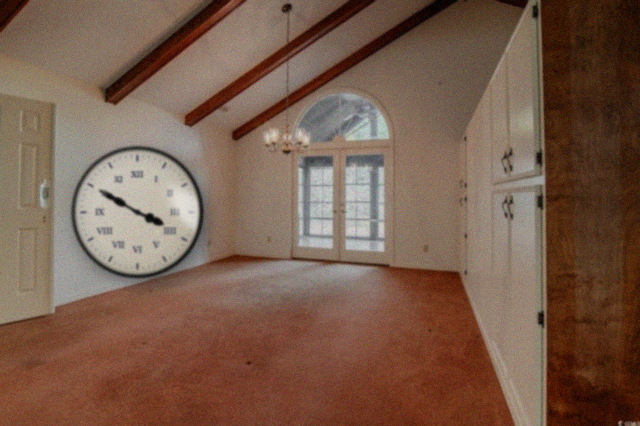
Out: 3:50
